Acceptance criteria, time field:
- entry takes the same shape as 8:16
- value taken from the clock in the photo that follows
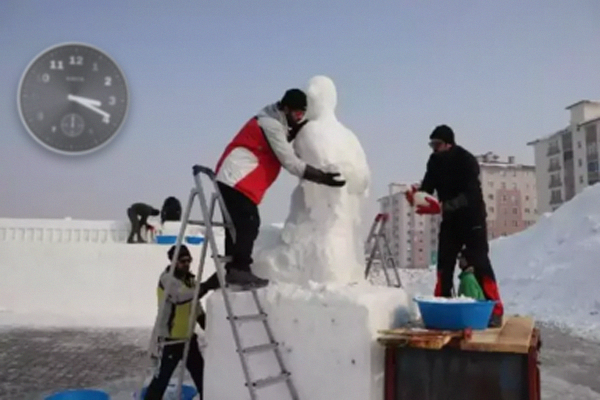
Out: 3:19
